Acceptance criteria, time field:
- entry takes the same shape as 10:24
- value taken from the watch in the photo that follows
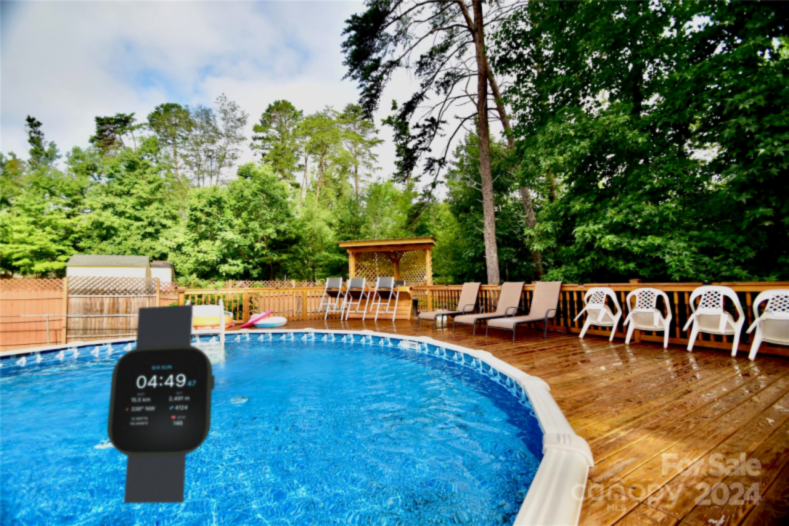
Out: 4:49
